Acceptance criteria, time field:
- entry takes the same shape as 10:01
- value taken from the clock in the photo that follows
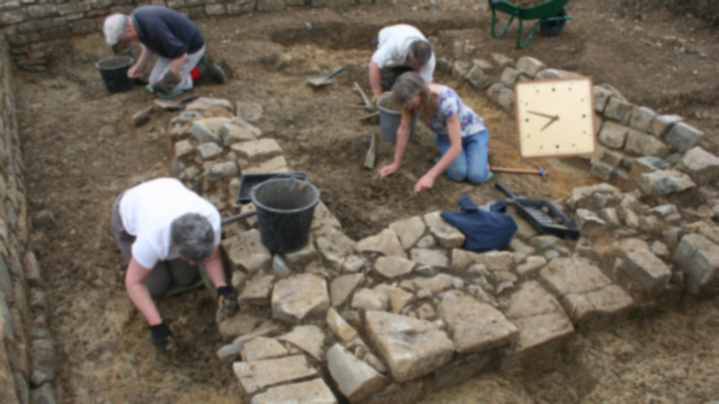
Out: 7:48
